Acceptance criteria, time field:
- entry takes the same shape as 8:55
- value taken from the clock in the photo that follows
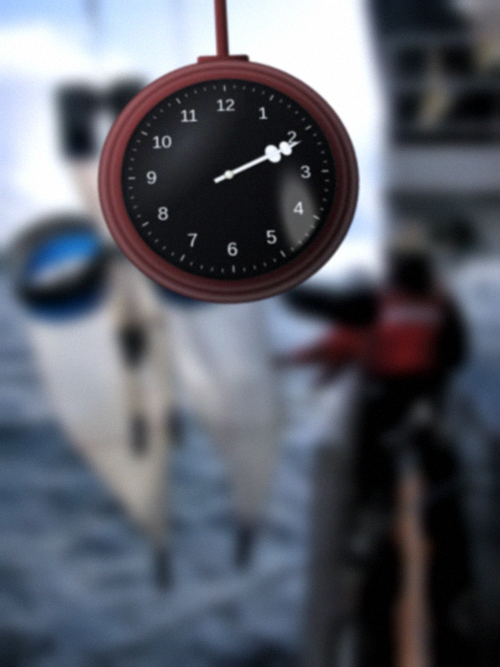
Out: 2:11
